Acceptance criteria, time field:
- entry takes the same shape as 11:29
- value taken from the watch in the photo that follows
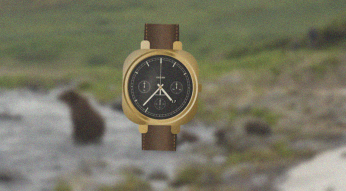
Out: 4:37
